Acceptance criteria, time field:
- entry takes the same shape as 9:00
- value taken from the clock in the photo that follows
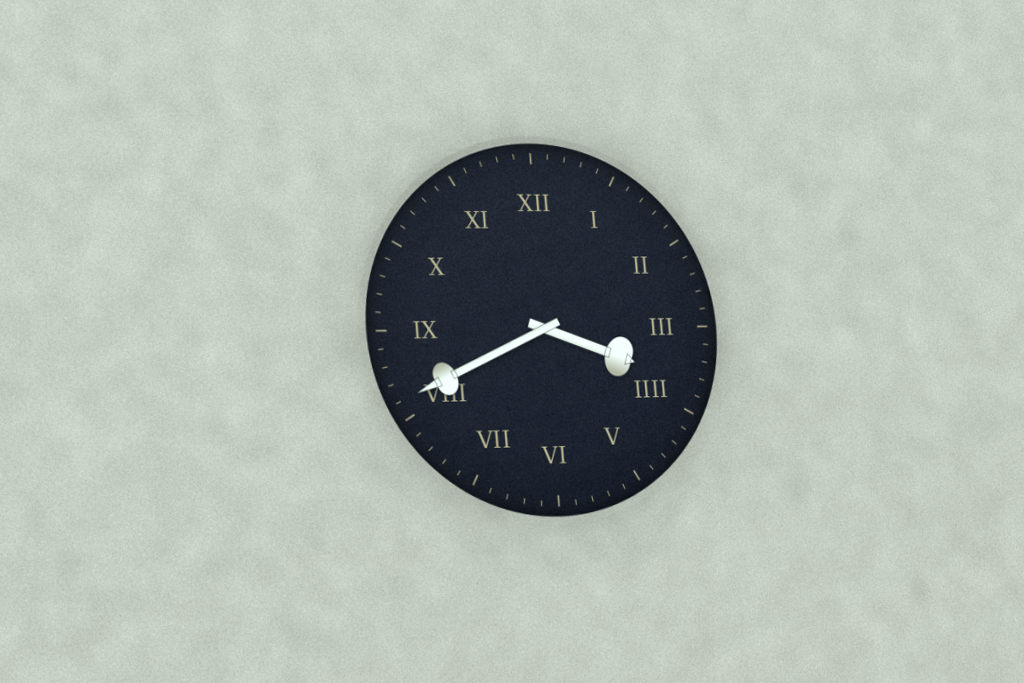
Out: 3:41
